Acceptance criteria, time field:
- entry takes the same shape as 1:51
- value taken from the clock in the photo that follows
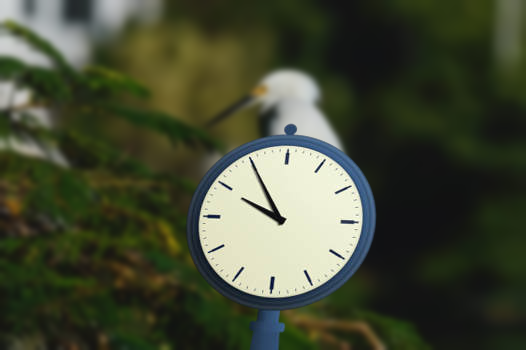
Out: 9:55
